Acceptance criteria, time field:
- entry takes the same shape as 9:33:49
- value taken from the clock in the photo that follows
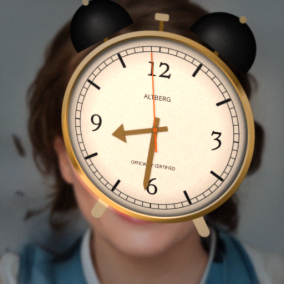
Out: 8:30:59
